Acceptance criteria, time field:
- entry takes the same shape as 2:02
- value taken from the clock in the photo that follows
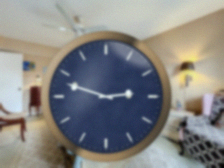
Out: 2:48
